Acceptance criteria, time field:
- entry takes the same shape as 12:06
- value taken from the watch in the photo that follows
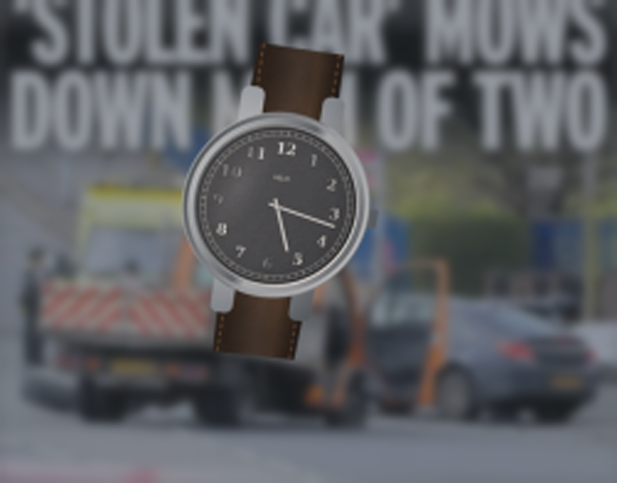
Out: 5:17
